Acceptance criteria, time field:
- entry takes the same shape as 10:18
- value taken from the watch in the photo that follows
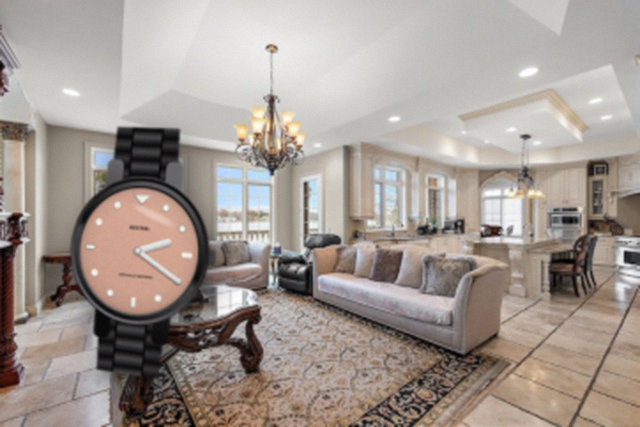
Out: 2:20
